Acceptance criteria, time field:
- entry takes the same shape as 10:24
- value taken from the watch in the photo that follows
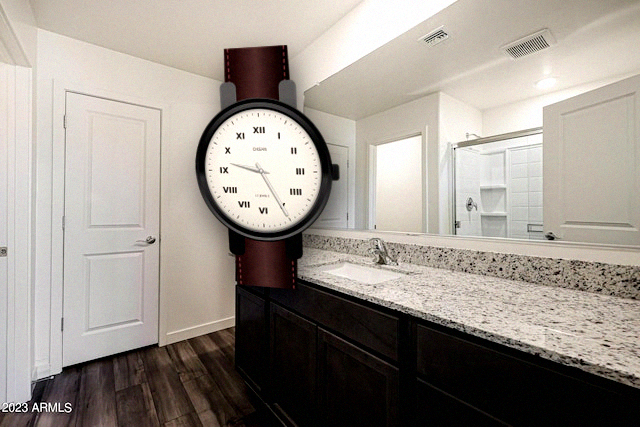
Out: 9:25
